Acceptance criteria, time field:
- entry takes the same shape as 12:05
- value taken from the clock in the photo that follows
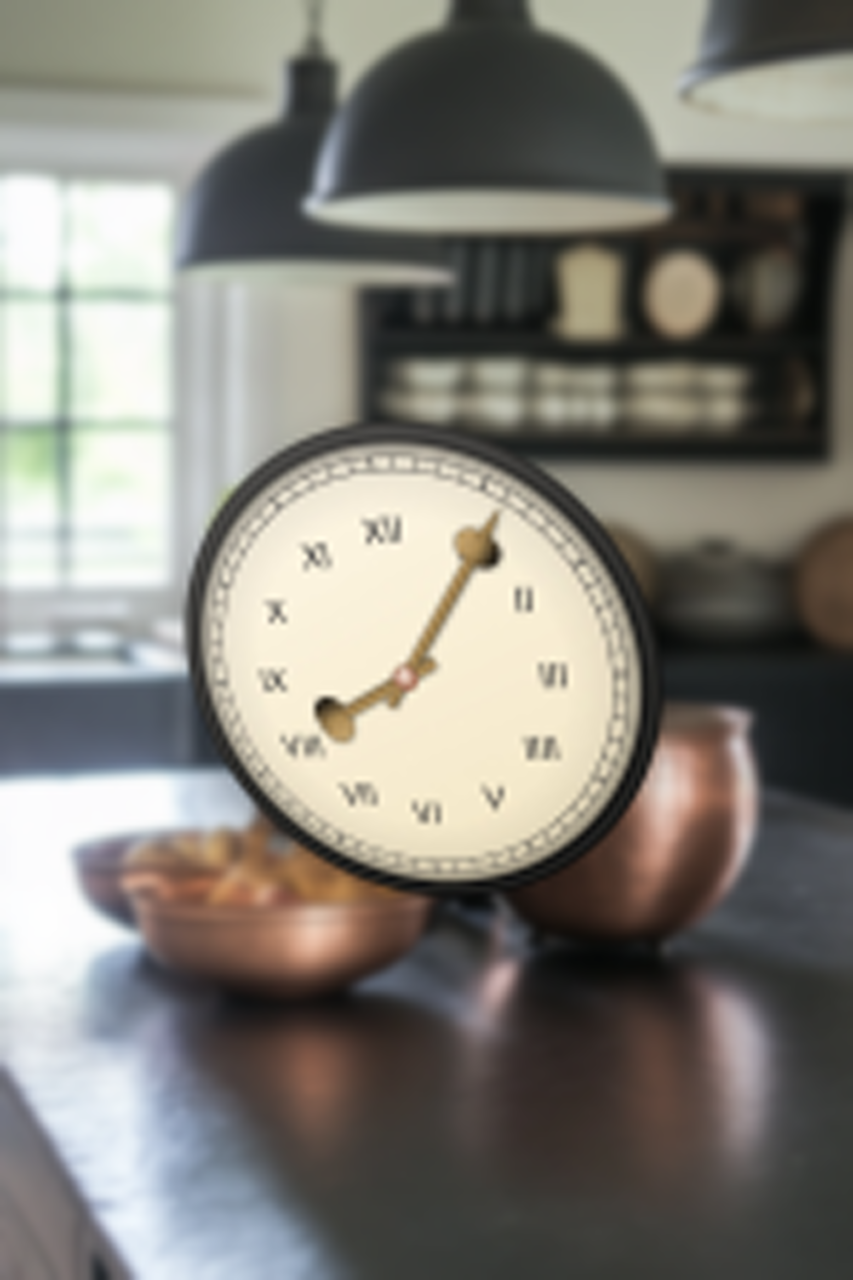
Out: 8:06
